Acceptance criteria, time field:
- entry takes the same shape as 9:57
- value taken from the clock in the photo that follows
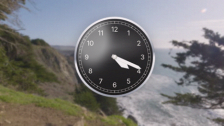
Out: 4:19
